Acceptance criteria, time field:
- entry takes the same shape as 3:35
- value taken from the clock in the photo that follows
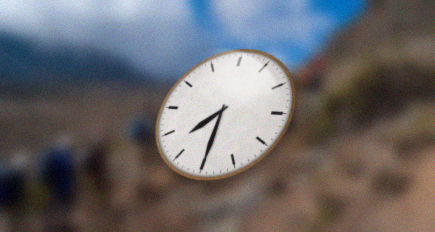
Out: 7:30
